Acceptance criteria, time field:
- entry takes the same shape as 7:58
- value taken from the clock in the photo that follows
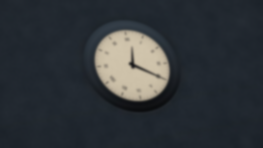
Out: 12:20
